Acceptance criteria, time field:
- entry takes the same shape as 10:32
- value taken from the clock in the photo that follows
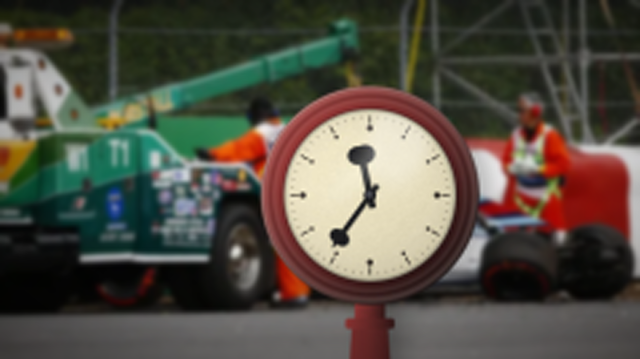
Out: 11:36
